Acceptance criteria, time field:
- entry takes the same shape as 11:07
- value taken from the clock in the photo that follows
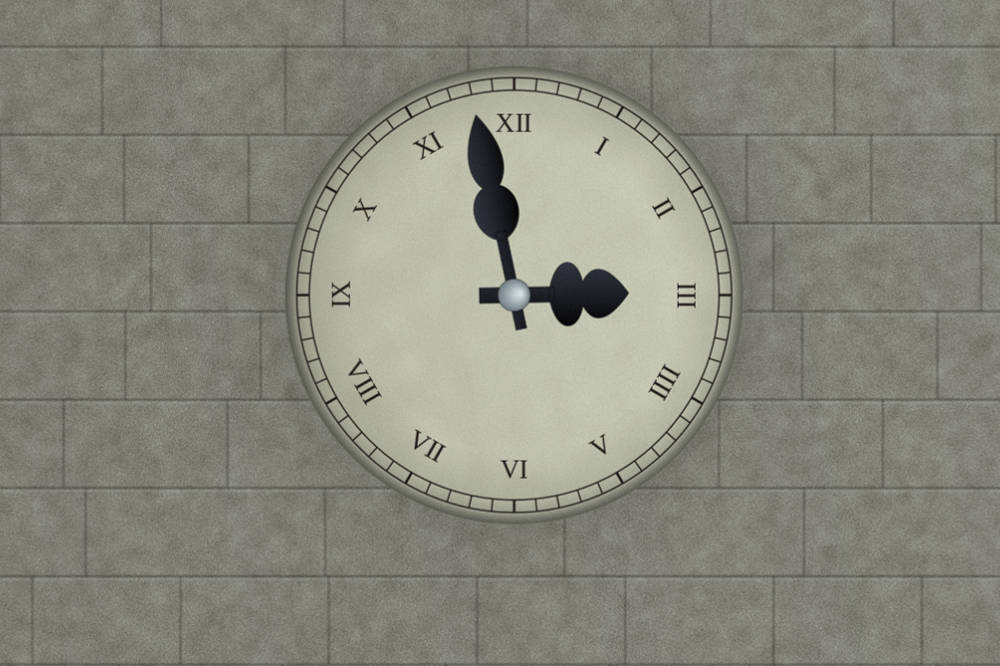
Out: 2:58
